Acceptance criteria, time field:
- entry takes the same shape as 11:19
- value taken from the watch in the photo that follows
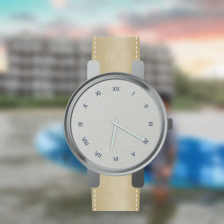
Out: 6:20
